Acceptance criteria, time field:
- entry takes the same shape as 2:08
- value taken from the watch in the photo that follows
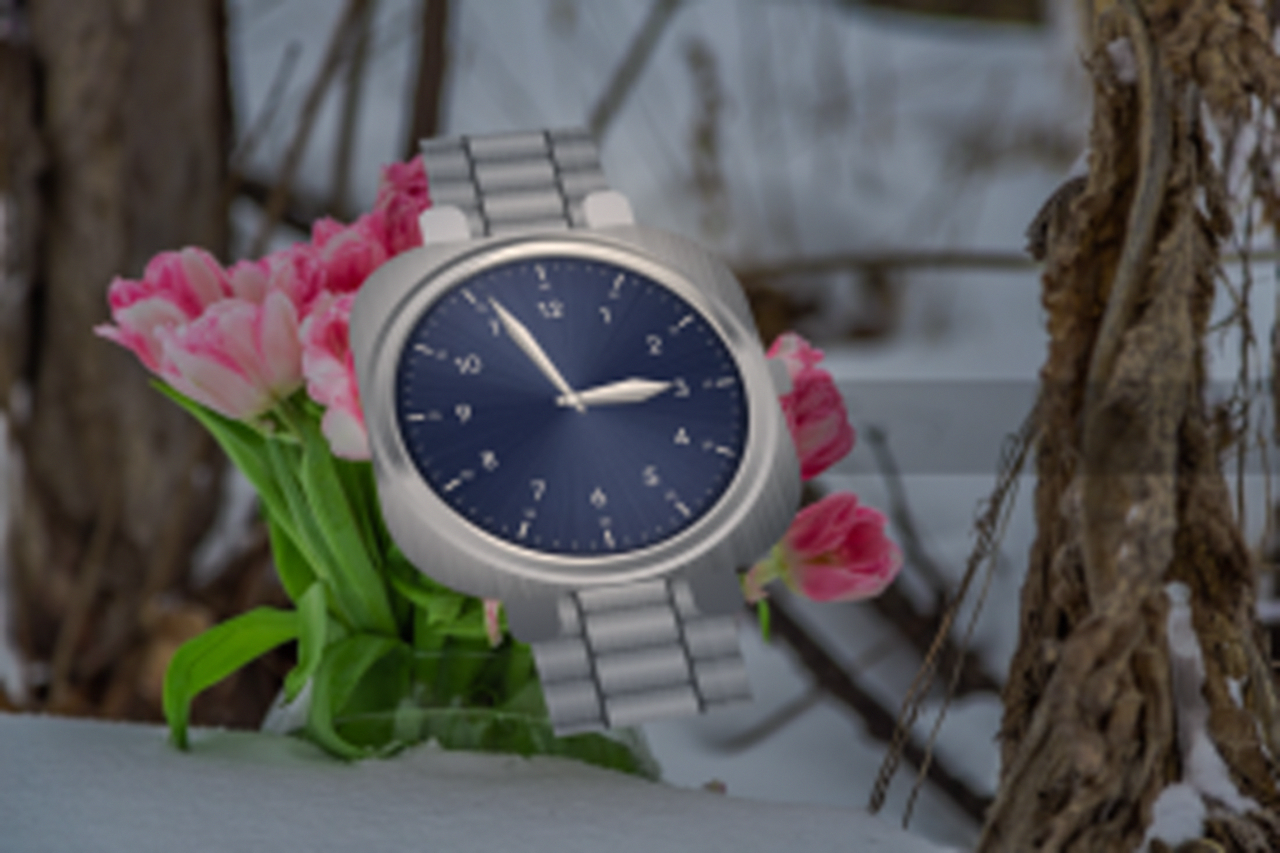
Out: 2:56
